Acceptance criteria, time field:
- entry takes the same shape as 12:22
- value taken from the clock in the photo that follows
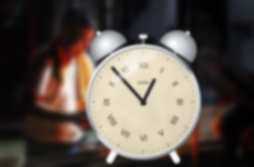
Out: 12:53
